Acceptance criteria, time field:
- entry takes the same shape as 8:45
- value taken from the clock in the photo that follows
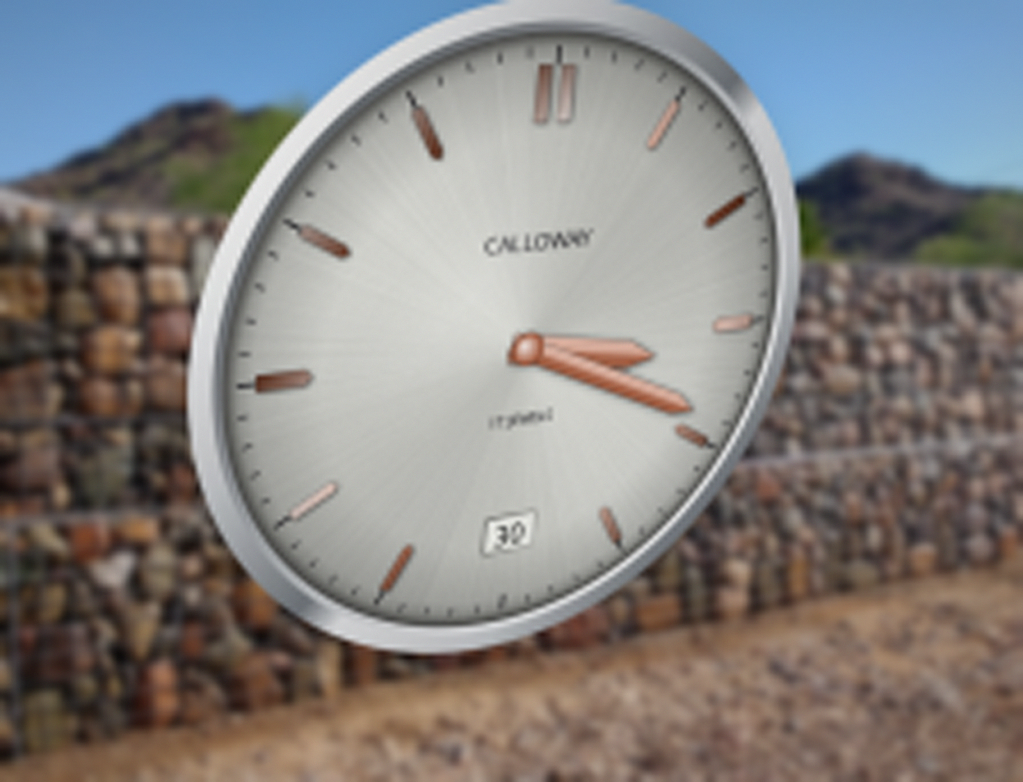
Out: 3:19
